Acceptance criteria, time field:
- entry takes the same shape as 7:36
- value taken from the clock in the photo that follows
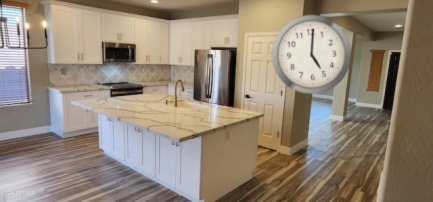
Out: 5:01
